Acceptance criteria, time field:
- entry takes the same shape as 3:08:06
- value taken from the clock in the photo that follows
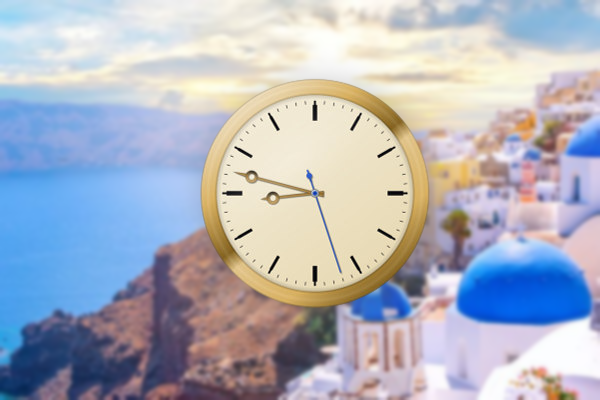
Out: 8:47:27
